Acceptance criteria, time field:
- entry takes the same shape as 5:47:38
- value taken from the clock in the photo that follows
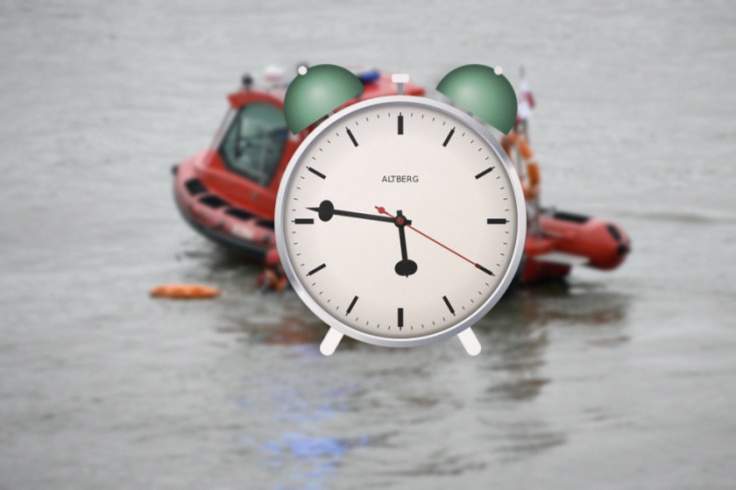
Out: 5:46:20
